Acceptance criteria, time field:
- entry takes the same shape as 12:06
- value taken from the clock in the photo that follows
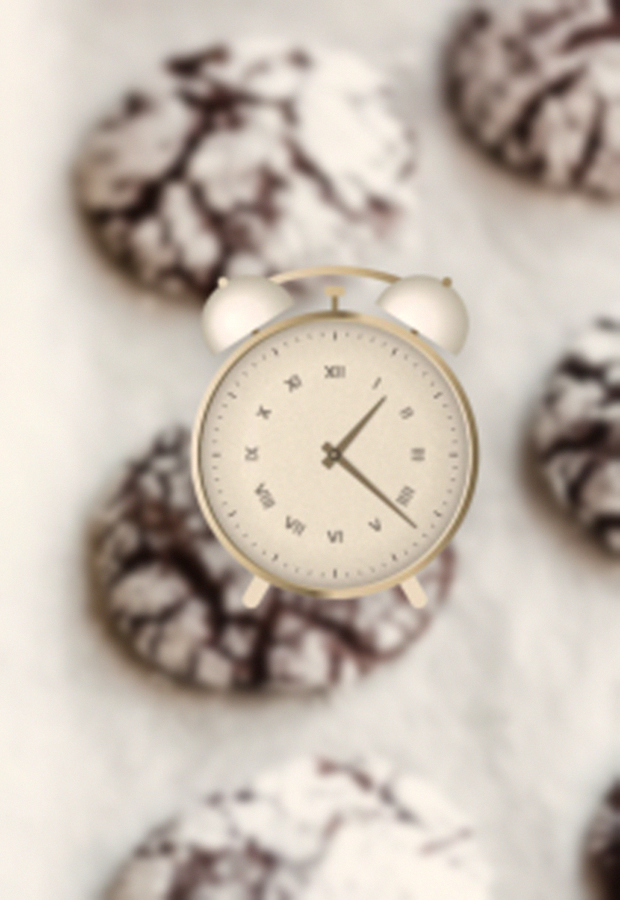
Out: 1:22
